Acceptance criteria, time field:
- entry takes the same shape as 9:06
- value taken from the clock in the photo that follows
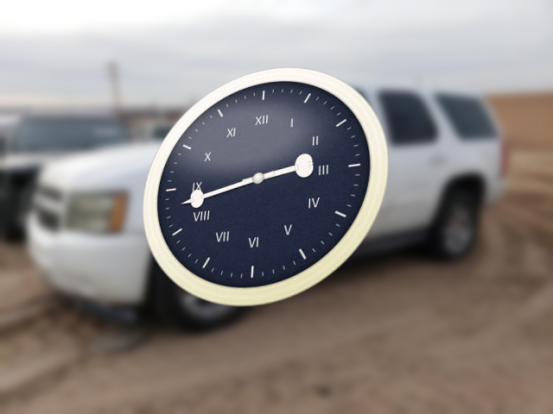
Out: 2:43
